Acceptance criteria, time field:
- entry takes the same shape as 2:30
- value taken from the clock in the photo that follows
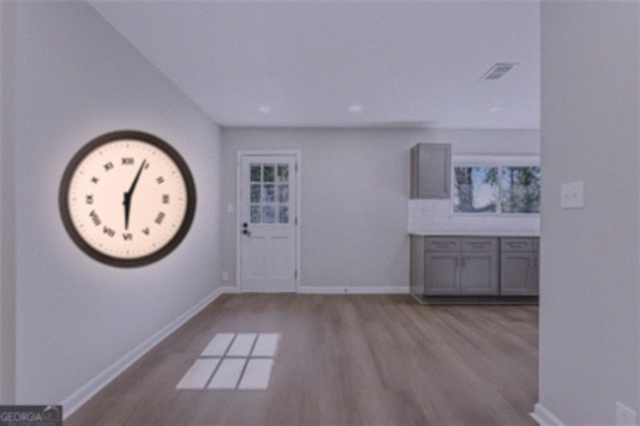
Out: 6:04
